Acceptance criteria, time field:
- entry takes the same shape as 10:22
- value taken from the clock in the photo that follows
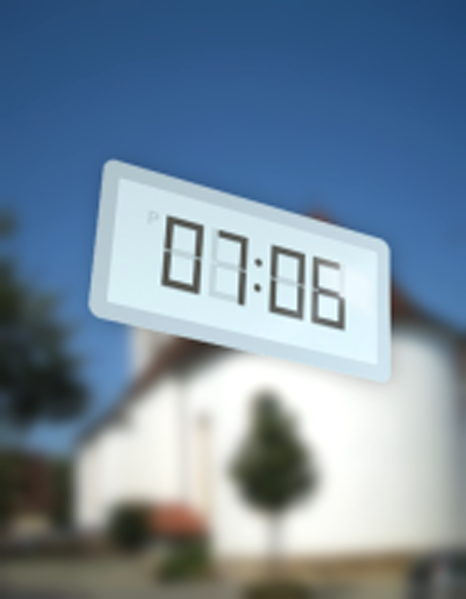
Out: 7:06
